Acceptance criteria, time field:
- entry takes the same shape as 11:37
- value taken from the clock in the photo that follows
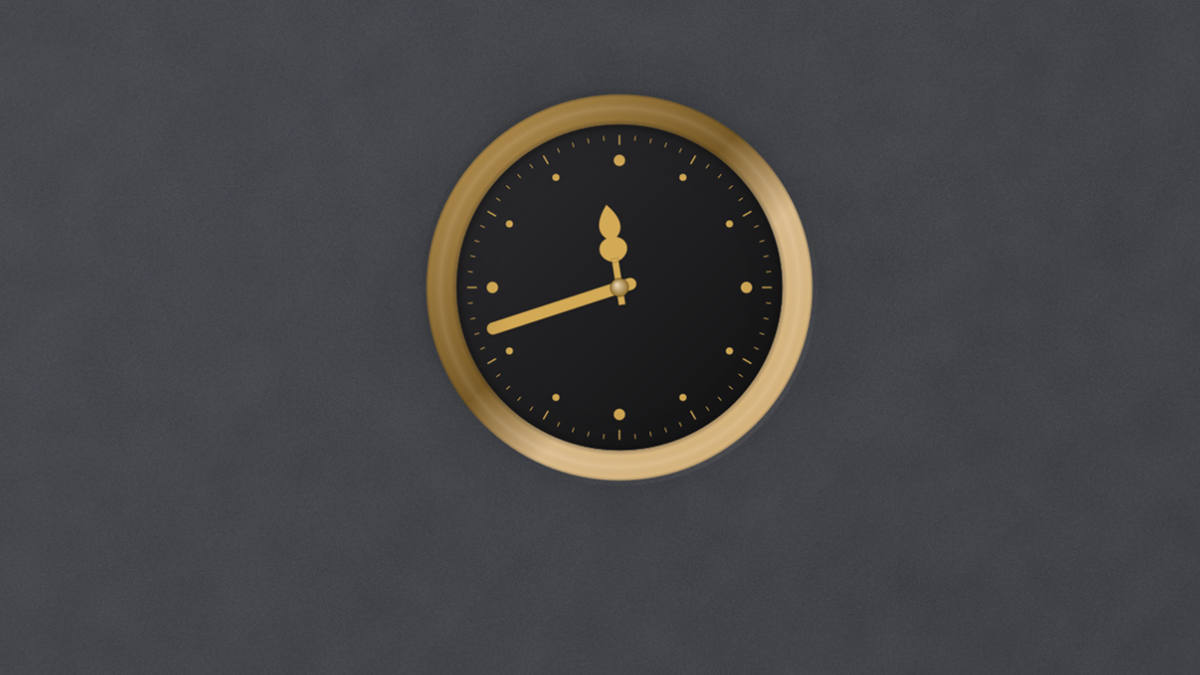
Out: 11:42
